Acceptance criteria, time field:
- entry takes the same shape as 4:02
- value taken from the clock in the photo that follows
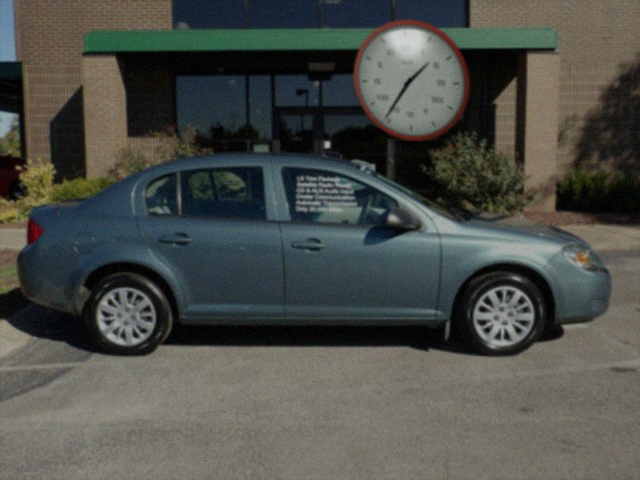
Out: 1:36
